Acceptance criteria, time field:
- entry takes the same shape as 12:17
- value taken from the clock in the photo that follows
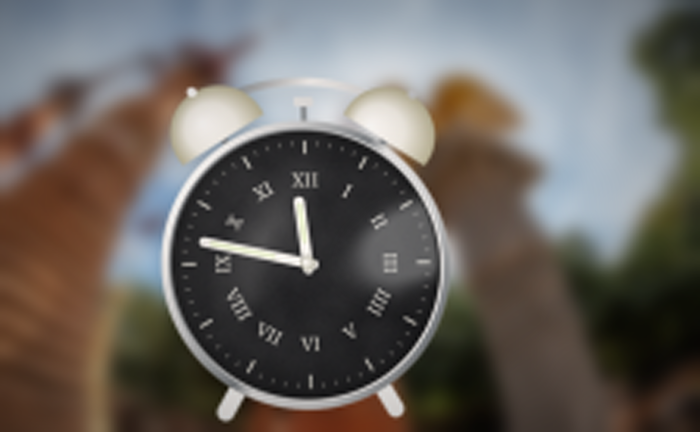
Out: 11:47
